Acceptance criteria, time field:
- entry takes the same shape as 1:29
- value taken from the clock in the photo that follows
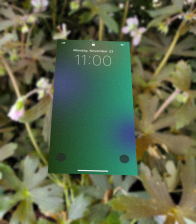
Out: 11:00
